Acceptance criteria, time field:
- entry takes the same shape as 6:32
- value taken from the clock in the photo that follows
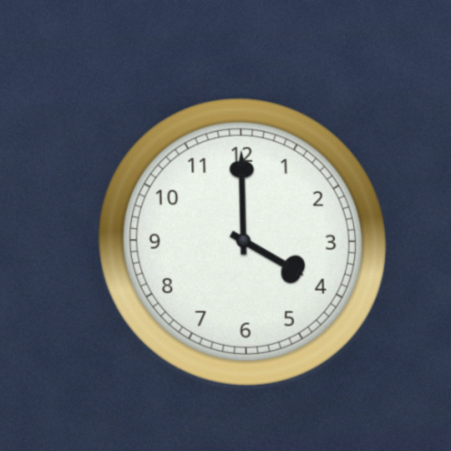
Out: 4:00
